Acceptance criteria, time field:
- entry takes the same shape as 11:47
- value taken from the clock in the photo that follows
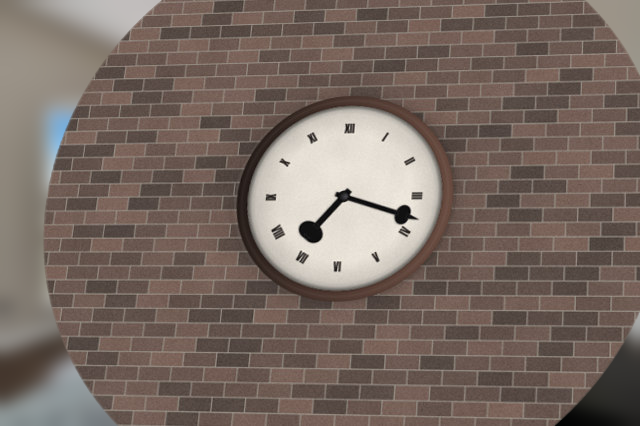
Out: 7:18
